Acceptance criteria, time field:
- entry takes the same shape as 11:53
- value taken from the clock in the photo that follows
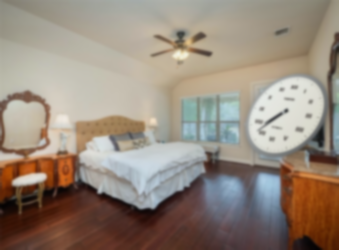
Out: 7:37
